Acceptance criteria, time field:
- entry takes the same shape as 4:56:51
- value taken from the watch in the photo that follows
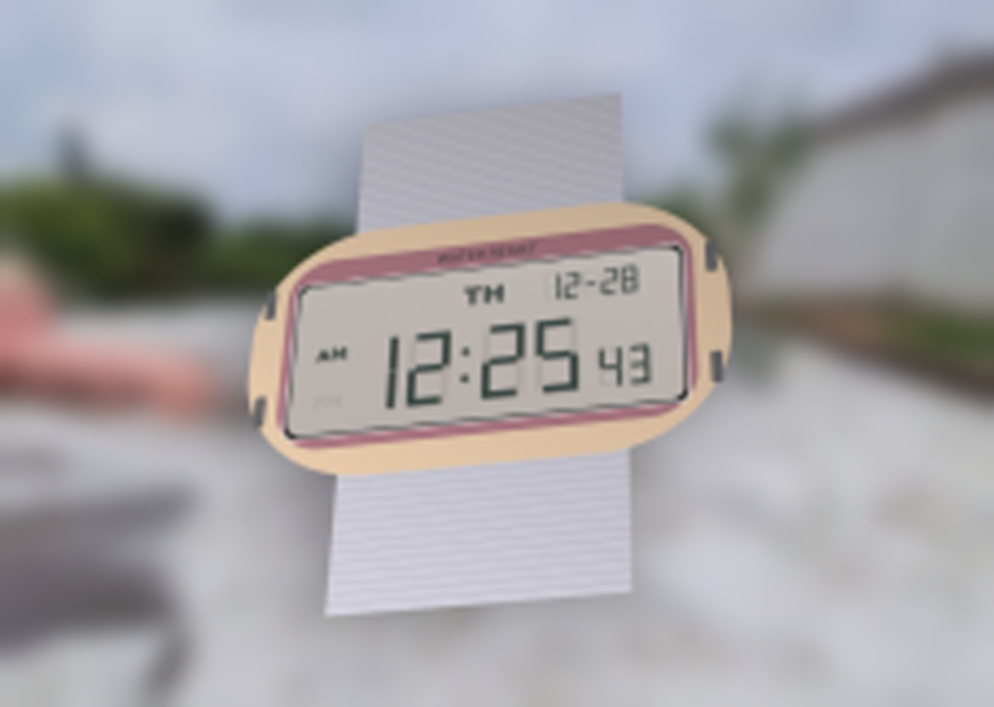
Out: 12:25:43
